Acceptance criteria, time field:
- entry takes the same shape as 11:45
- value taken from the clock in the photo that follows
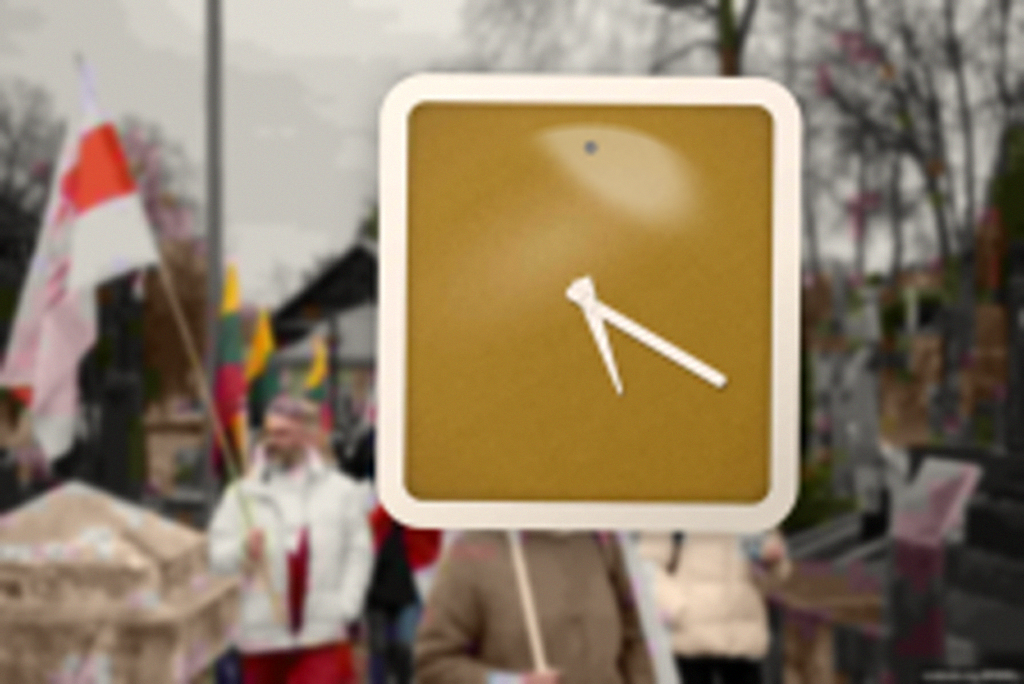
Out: 5:20
